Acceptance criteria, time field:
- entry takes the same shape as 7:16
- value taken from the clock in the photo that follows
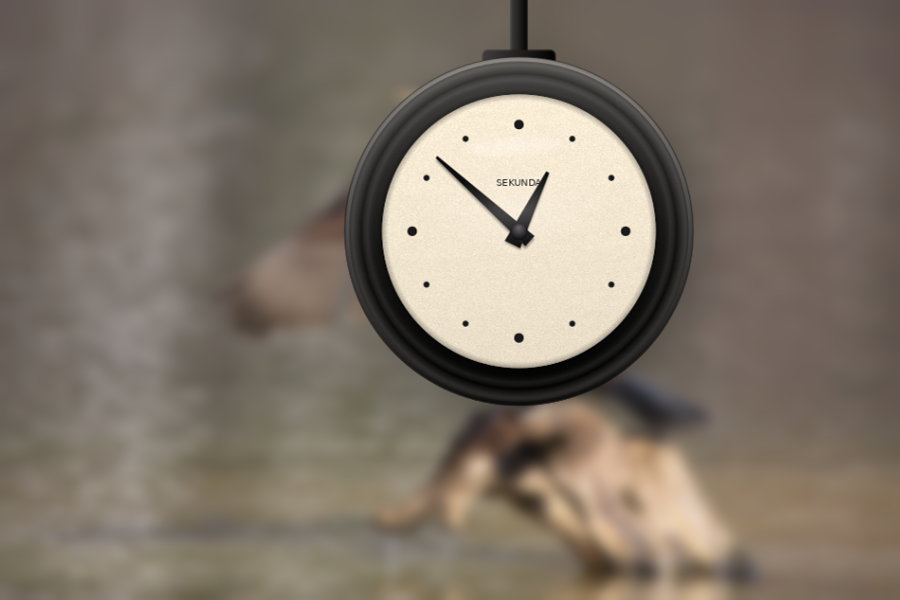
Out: 12:52
